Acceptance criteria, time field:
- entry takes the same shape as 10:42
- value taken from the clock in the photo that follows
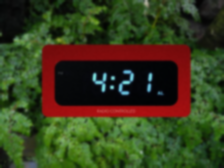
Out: 4:21
